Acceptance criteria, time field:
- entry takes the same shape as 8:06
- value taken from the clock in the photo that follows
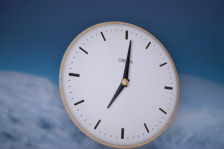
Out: 7:01
